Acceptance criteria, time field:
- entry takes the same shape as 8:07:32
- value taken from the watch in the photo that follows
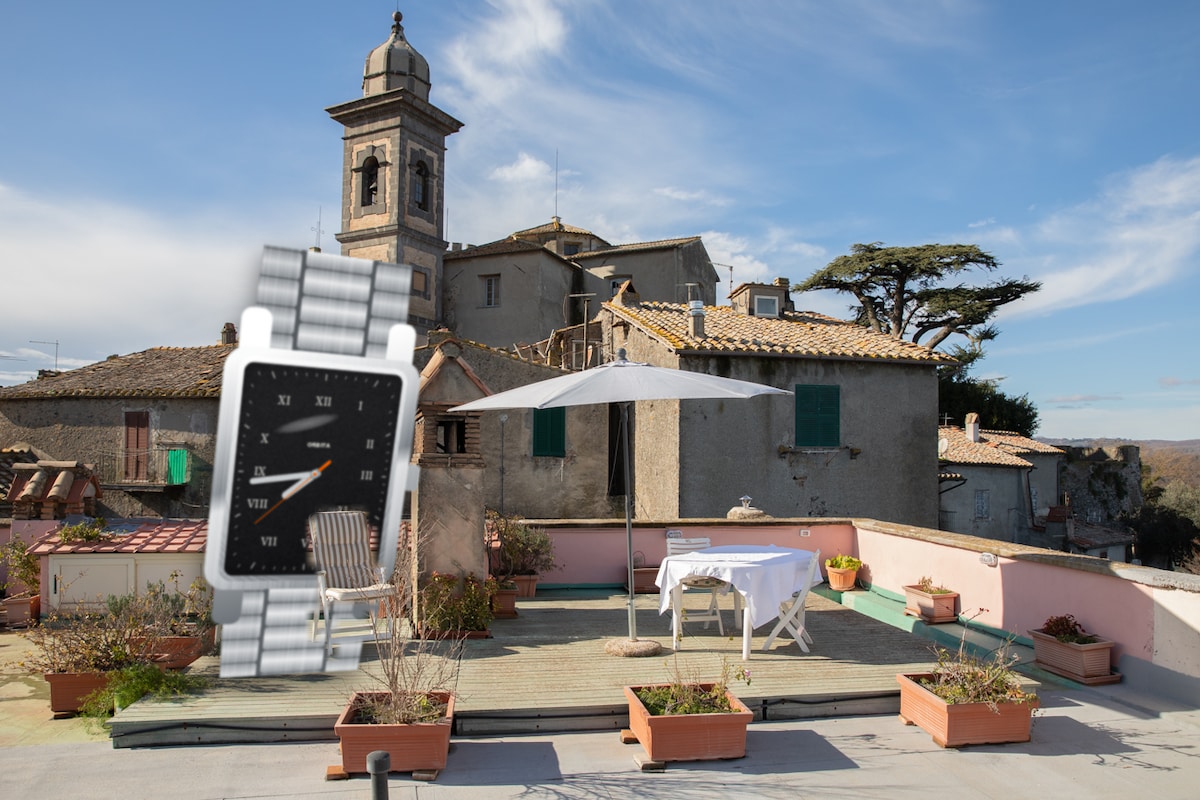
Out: 7:43:38
